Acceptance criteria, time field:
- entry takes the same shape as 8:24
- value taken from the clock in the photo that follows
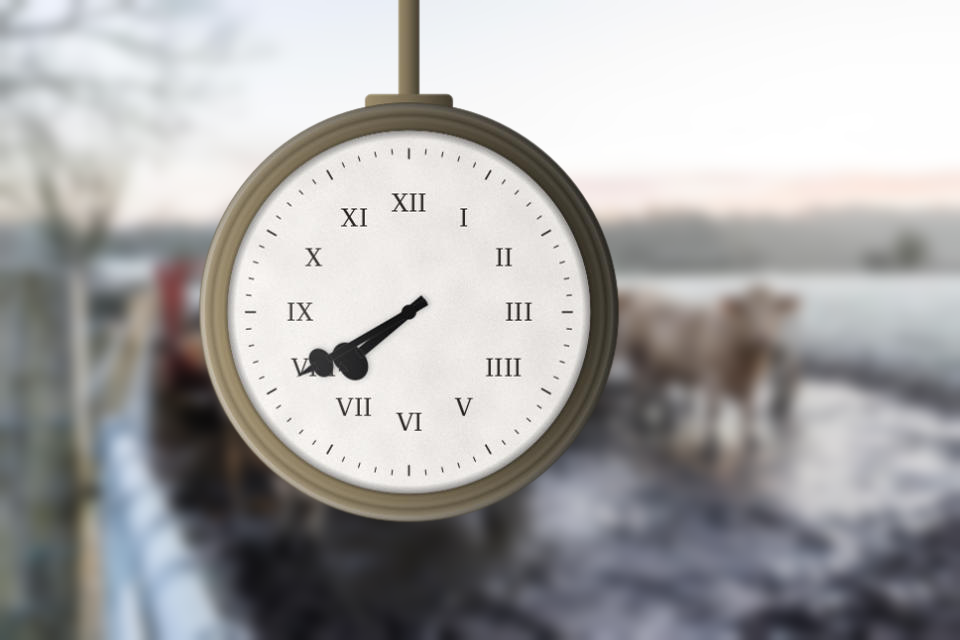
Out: 7:40
